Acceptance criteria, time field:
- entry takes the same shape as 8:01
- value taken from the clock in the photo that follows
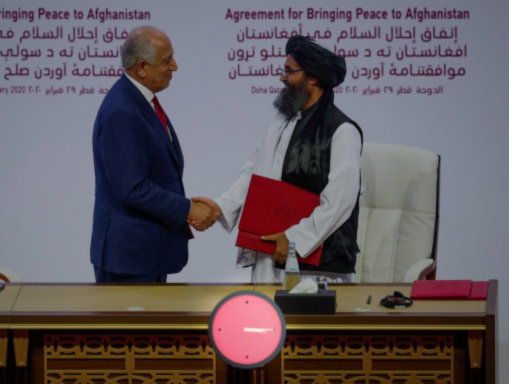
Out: 3:15
